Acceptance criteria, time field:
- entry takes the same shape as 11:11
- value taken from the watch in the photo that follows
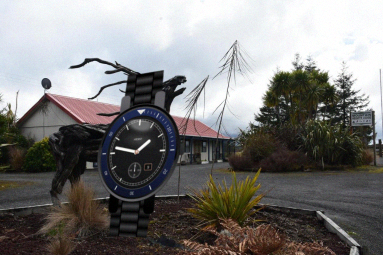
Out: 1:47
